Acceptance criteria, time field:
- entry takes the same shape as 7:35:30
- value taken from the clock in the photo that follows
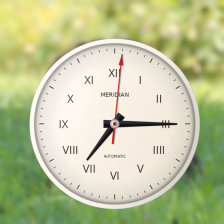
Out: 7:15:01
